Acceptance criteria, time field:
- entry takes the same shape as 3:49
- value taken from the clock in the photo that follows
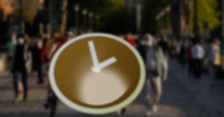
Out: 1:58
